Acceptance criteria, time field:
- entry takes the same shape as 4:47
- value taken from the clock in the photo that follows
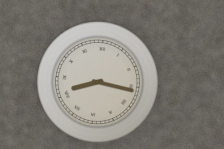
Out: 8:16
